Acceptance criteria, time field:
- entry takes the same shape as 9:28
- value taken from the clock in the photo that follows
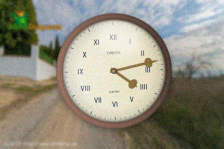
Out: 4:13
